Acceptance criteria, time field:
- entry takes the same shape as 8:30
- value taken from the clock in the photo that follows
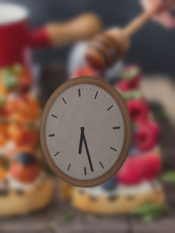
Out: 6:28
